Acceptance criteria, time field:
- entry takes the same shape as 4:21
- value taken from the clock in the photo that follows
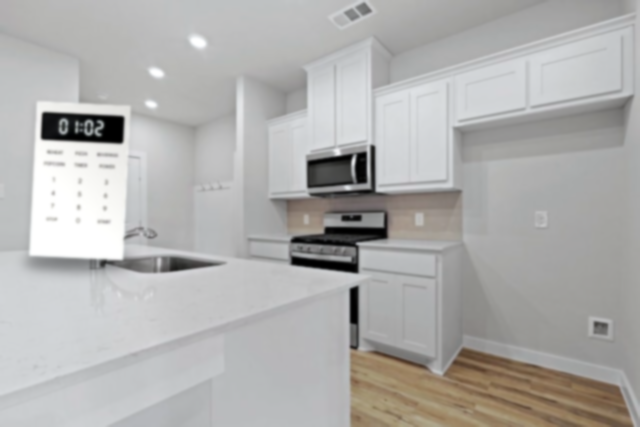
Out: 1:02
